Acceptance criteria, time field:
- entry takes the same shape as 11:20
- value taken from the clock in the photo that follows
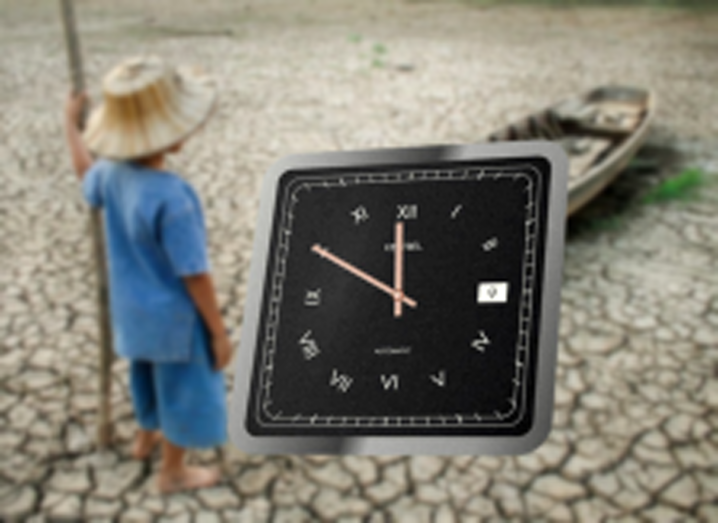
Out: 11:50
